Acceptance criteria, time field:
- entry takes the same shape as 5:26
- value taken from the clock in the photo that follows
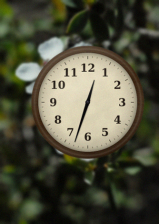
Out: 12:33
